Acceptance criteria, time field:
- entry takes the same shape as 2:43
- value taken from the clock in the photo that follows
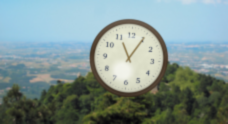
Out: 11:05
